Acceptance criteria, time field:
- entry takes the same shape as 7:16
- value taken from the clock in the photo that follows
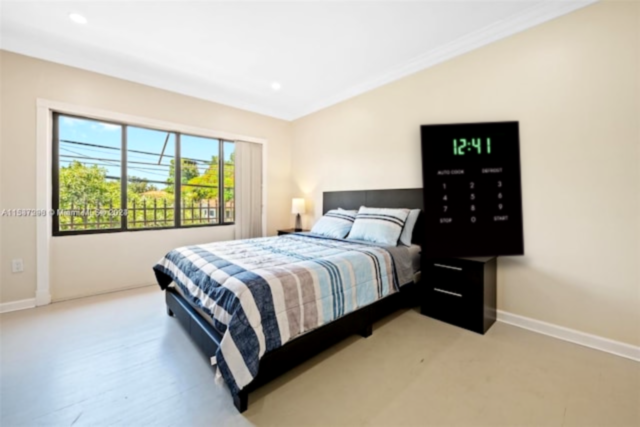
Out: 12:41
